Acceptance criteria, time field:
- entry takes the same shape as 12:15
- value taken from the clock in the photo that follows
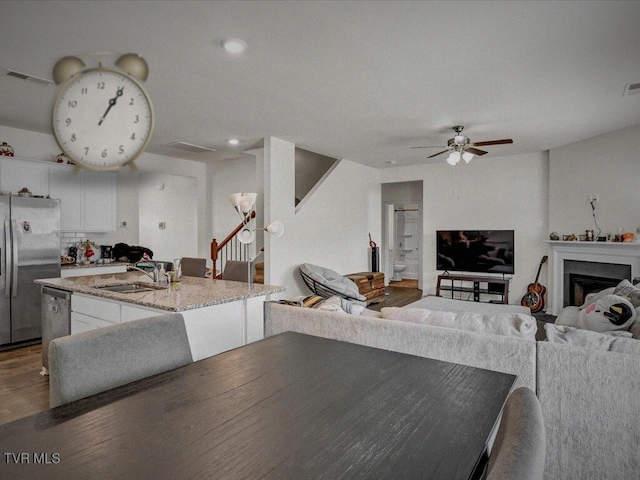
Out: 1:06
